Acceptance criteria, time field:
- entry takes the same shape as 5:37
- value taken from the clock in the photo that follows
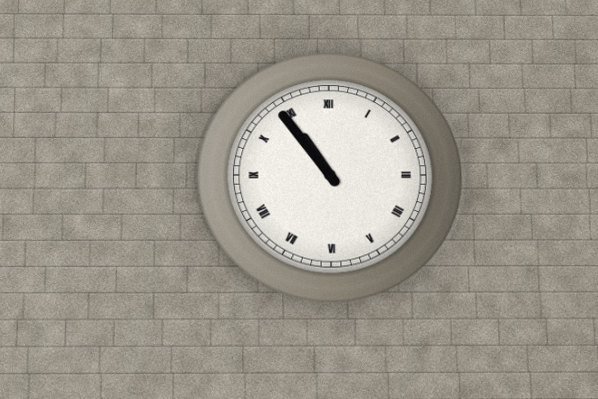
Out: 10:54
